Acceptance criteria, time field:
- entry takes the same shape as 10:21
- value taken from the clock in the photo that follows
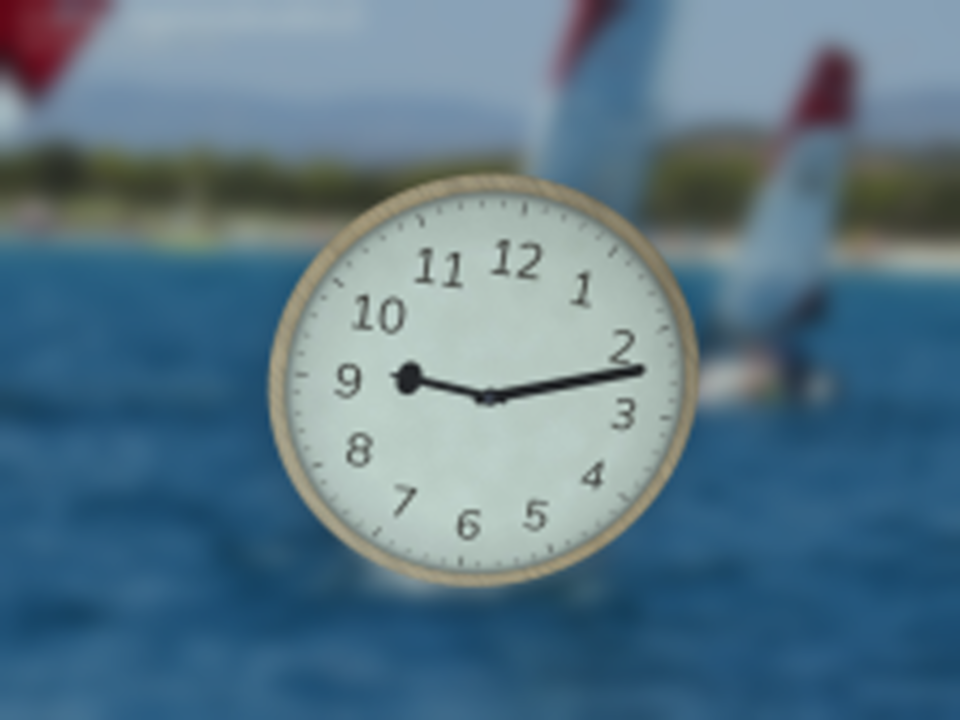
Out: 9:12
